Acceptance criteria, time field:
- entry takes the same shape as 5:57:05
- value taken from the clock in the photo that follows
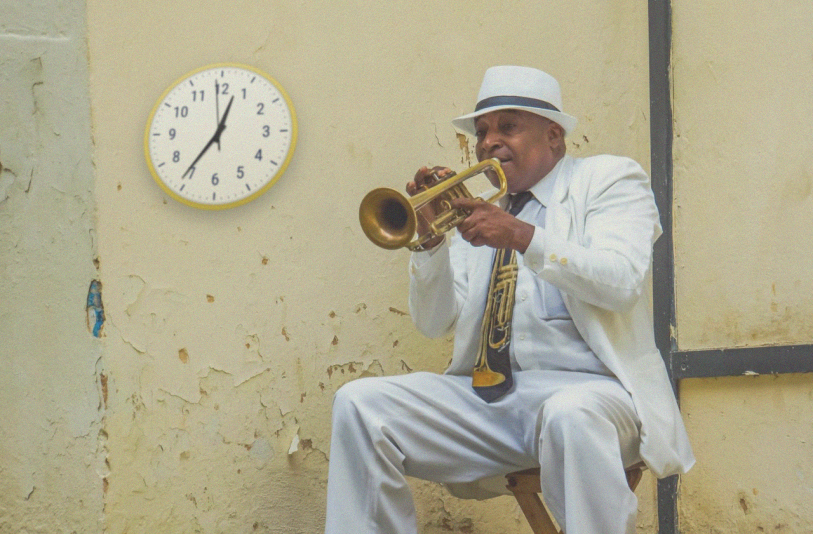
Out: 12:35:59
